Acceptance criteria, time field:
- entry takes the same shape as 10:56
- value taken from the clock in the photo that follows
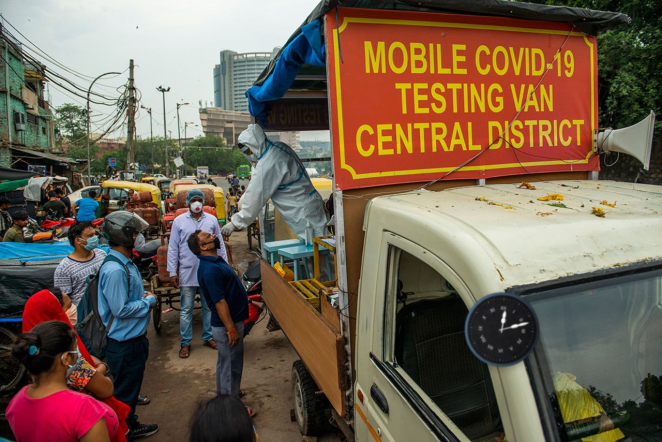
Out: 12:12
